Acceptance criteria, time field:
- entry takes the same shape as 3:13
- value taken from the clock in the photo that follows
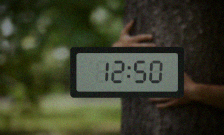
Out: 12:50
